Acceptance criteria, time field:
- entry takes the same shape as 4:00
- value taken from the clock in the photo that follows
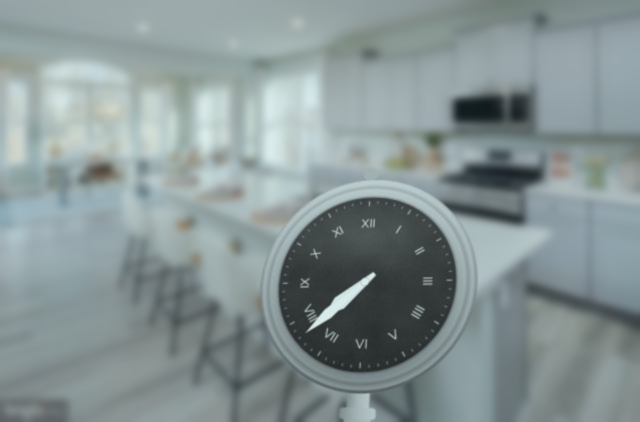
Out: 7:38
